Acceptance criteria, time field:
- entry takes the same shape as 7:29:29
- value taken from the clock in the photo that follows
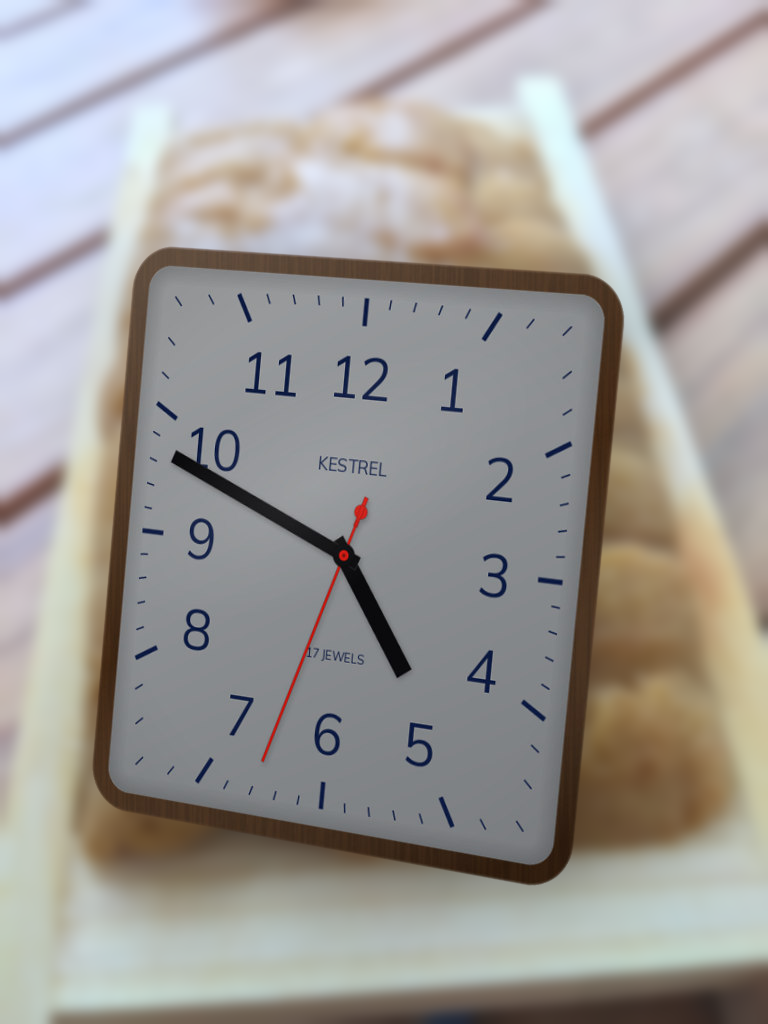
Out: 4:48:33
